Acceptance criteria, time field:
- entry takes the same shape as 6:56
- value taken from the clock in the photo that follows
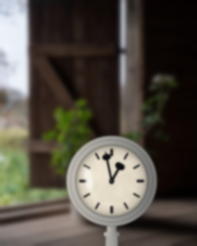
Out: 12:58
